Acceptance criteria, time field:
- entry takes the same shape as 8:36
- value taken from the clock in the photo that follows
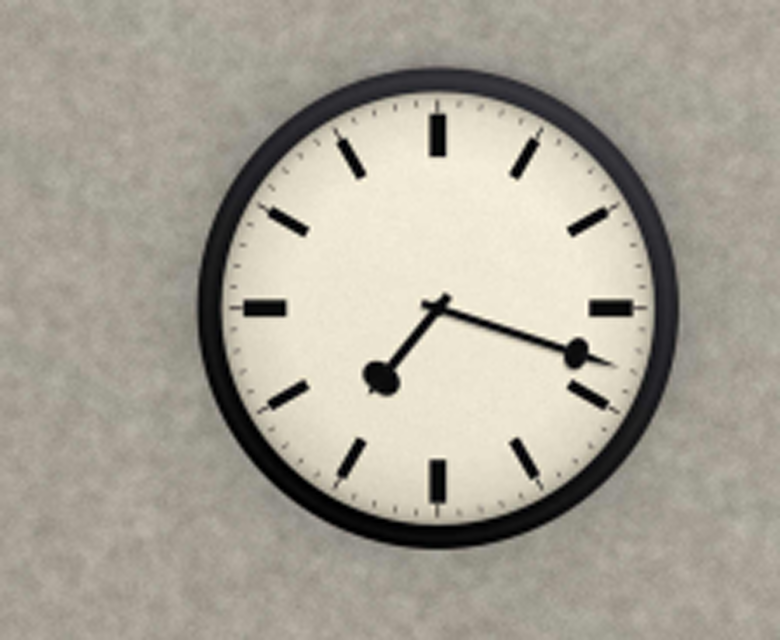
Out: 7:18
